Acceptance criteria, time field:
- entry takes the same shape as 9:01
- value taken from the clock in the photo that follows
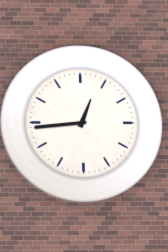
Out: 12:44
